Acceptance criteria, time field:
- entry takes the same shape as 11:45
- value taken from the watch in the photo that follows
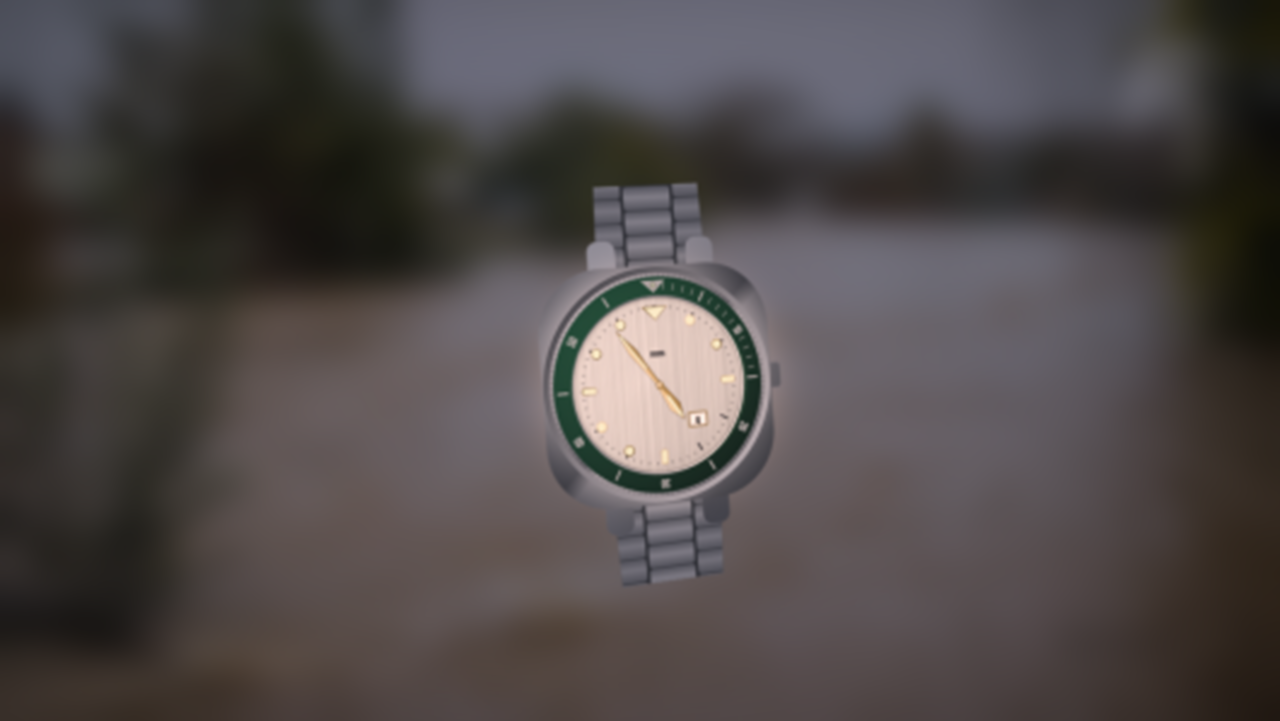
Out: 4:54
